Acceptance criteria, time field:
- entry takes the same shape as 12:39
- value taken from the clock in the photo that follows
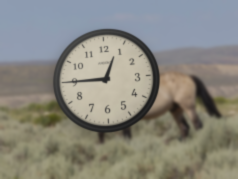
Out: 12:45
